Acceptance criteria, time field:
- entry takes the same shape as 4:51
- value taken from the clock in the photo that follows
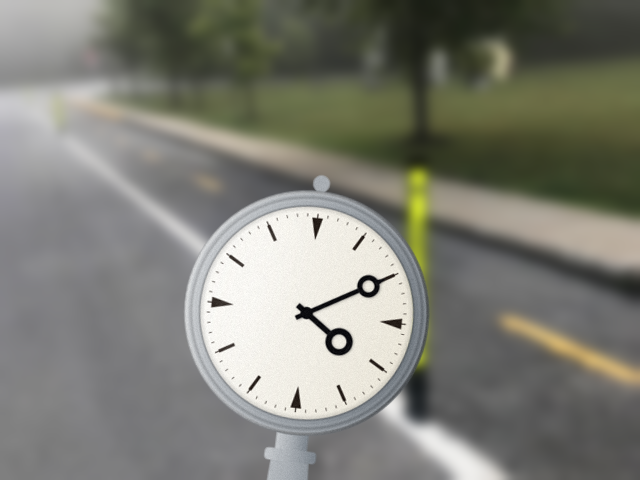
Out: 4:10
